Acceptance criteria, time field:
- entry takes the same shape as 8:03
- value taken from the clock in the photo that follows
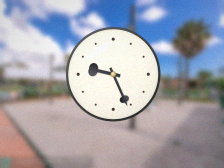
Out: 9:26
